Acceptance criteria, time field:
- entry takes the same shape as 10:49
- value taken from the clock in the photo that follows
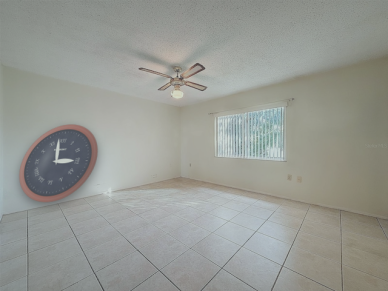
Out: 2:58
